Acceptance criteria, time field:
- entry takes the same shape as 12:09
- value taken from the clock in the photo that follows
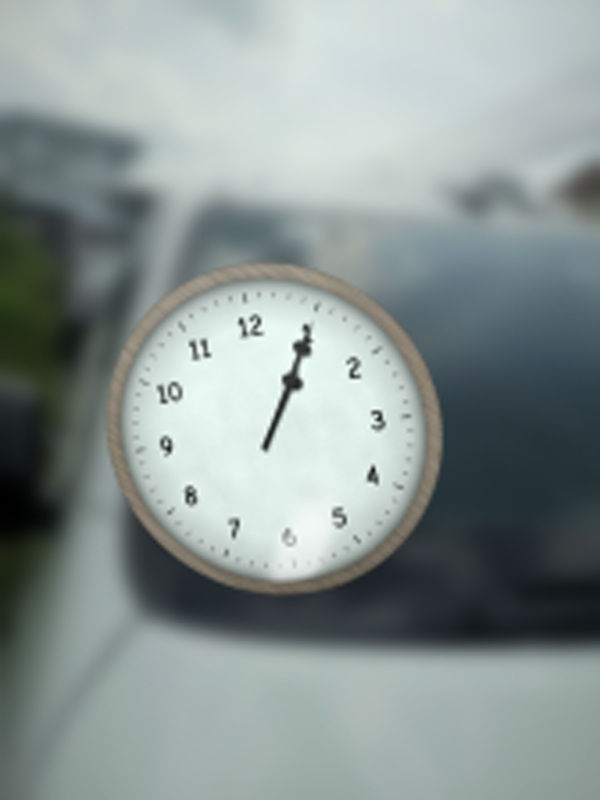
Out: 1:05
